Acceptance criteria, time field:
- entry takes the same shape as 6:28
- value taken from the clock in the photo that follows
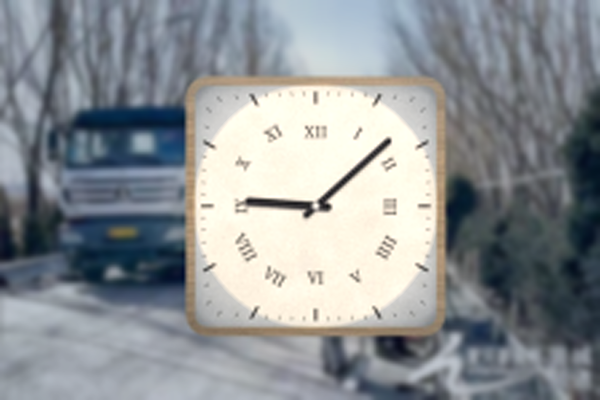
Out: 9:08
